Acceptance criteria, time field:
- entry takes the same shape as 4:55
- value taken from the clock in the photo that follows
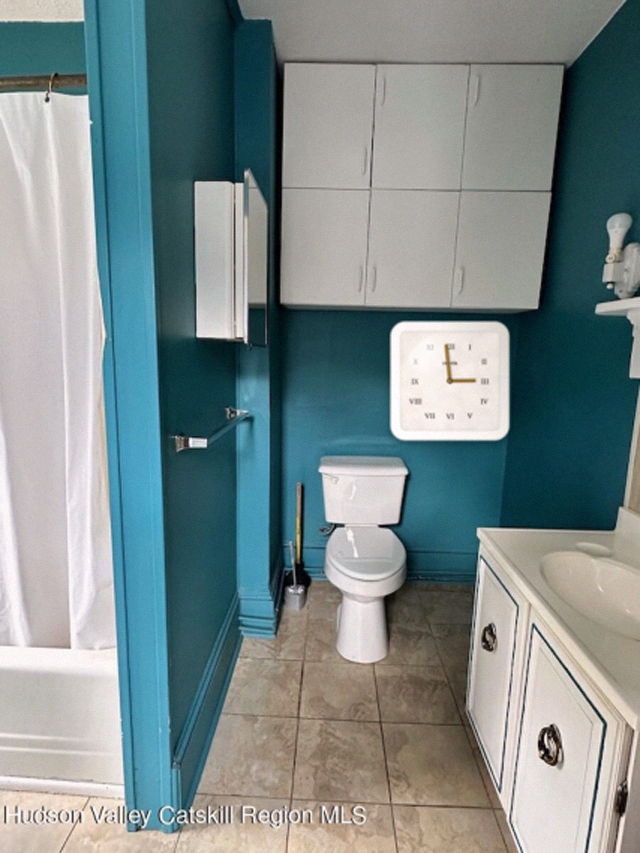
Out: 2:59
